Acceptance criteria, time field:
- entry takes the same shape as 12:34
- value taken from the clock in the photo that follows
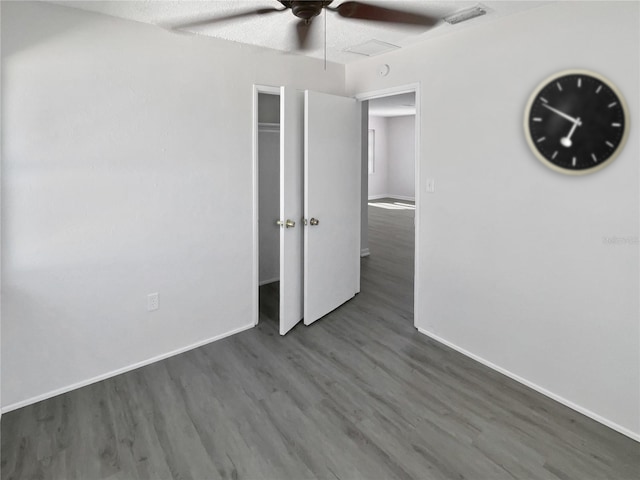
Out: 6:49
